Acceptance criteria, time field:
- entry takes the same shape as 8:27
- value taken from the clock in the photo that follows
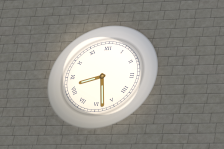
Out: 8:28
